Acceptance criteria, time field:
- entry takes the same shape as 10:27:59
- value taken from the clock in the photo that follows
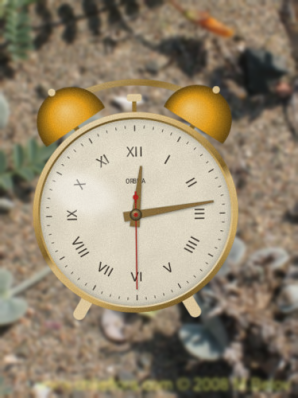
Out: 12:13:30
